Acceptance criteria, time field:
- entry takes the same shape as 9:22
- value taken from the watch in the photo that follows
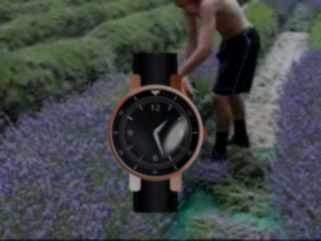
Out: 1:27
